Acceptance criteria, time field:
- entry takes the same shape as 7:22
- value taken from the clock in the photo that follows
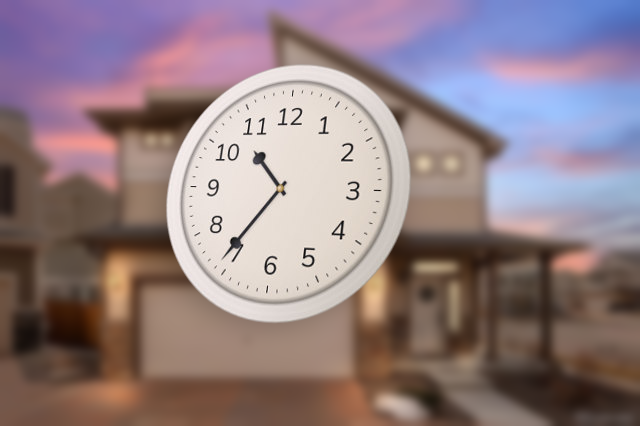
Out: 10:36
